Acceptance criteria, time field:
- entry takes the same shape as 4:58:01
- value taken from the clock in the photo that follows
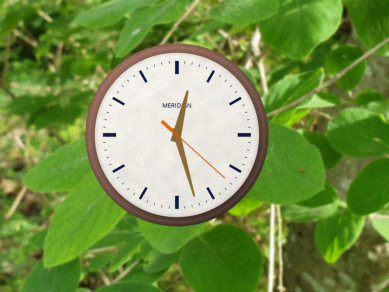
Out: 12:27:22
